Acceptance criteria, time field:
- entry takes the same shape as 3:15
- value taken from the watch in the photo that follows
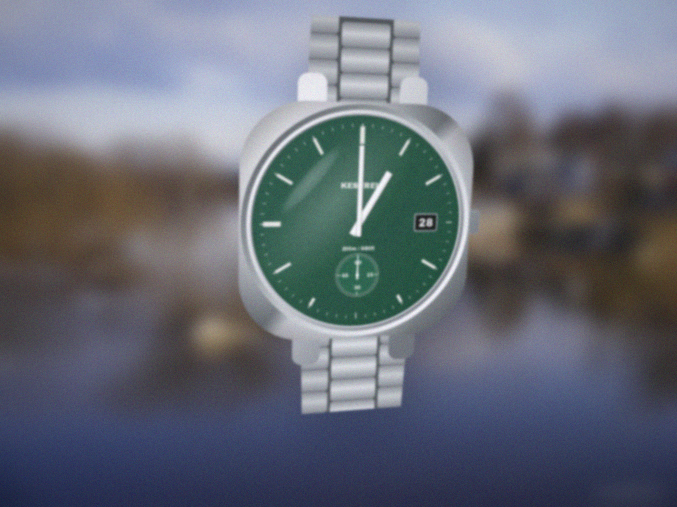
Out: 1:00
